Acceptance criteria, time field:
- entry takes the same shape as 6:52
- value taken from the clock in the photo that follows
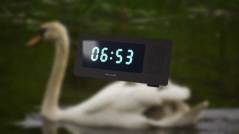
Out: 6:53
